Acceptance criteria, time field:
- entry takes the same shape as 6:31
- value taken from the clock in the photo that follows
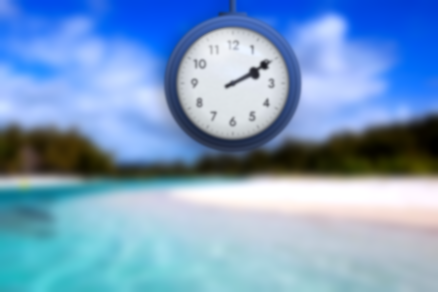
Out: 2:10
